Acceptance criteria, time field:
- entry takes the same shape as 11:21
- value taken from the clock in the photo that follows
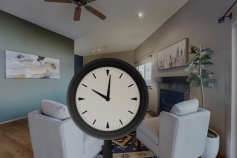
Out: 10:01
